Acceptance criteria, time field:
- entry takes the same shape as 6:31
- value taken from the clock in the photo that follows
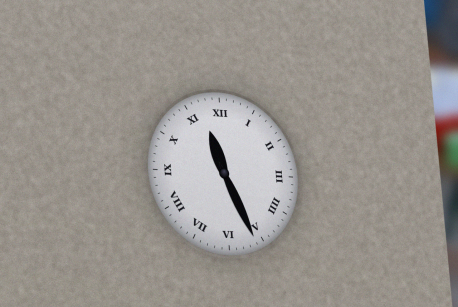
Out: 11:26
